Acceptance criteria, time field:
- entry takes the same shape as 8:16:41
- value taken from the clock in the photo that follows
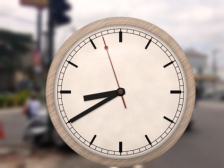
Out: 8:39:57
